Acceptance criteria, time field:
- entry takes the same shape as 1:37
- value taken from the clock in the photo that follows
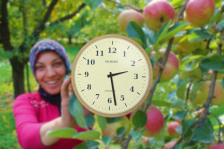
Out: 2:28
